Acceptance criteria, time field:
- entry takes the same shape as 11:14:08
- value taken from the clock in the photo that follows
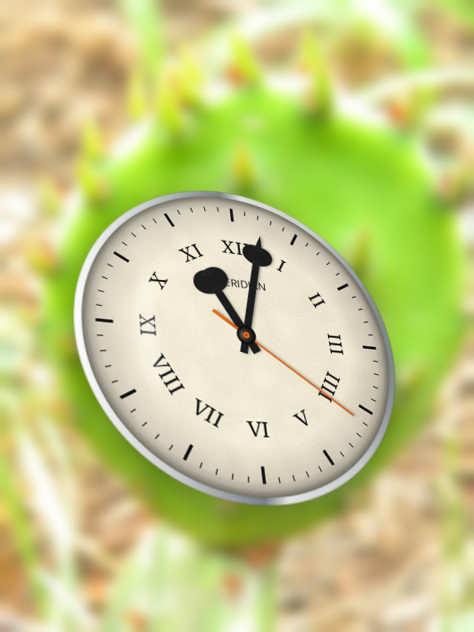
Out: 11:02:21
